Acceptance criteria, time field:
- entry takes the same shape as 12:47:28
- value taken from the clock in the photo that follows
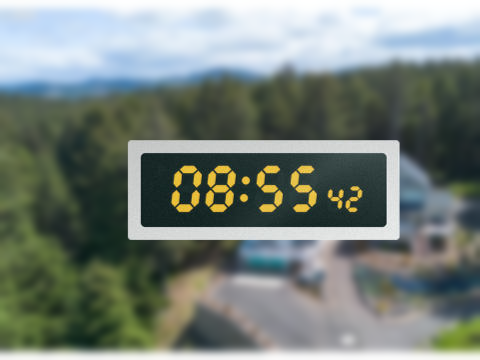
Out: 8:55:42
